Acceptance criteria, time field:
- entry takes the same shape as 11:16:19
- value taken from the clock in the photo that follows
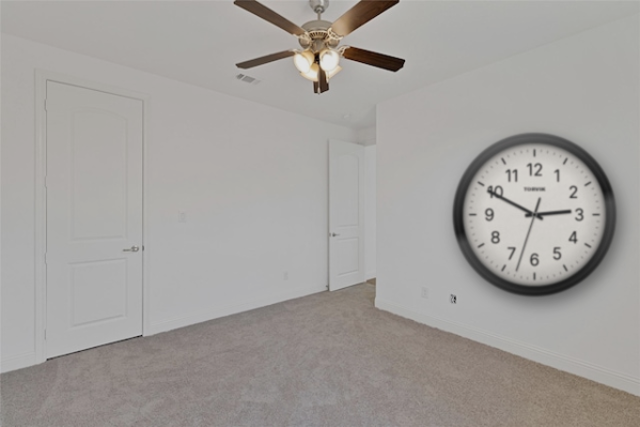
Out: 2:49:33
